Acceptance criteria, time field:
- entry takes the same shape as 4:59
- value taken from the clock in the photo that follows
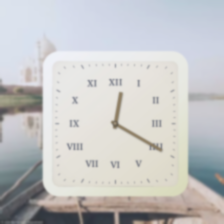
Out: 12:20
